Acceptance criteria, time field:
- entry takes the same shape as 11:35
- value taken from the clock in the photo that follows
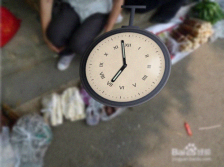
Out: 6:58
